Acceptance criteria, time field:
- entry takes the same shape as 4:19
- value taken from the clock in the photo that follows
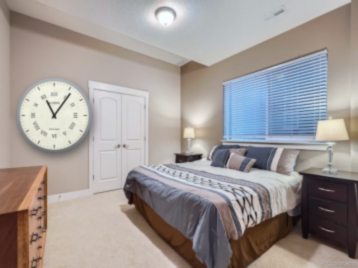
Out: 11:06
